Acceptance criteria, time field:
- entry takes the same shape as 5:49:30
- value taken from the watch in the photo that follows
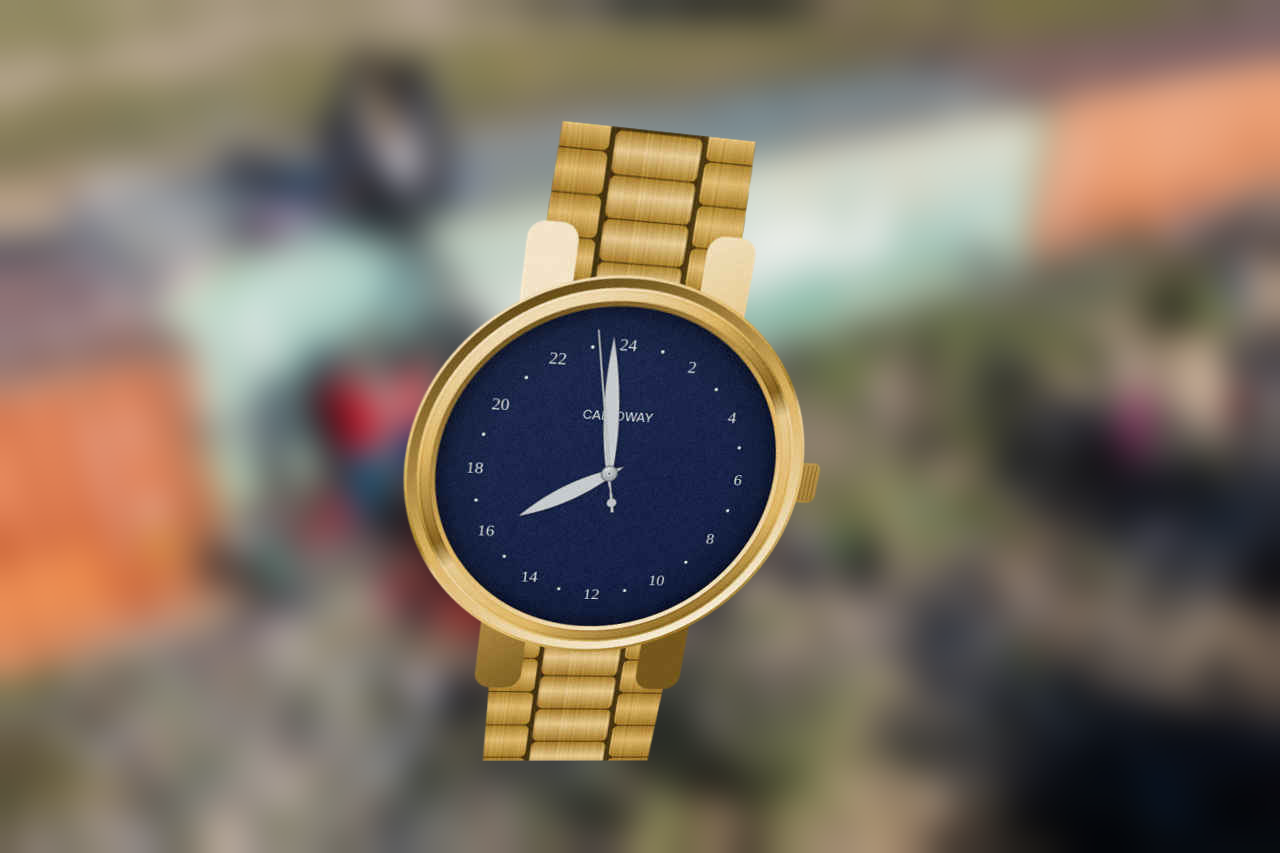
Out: 15:58:58
